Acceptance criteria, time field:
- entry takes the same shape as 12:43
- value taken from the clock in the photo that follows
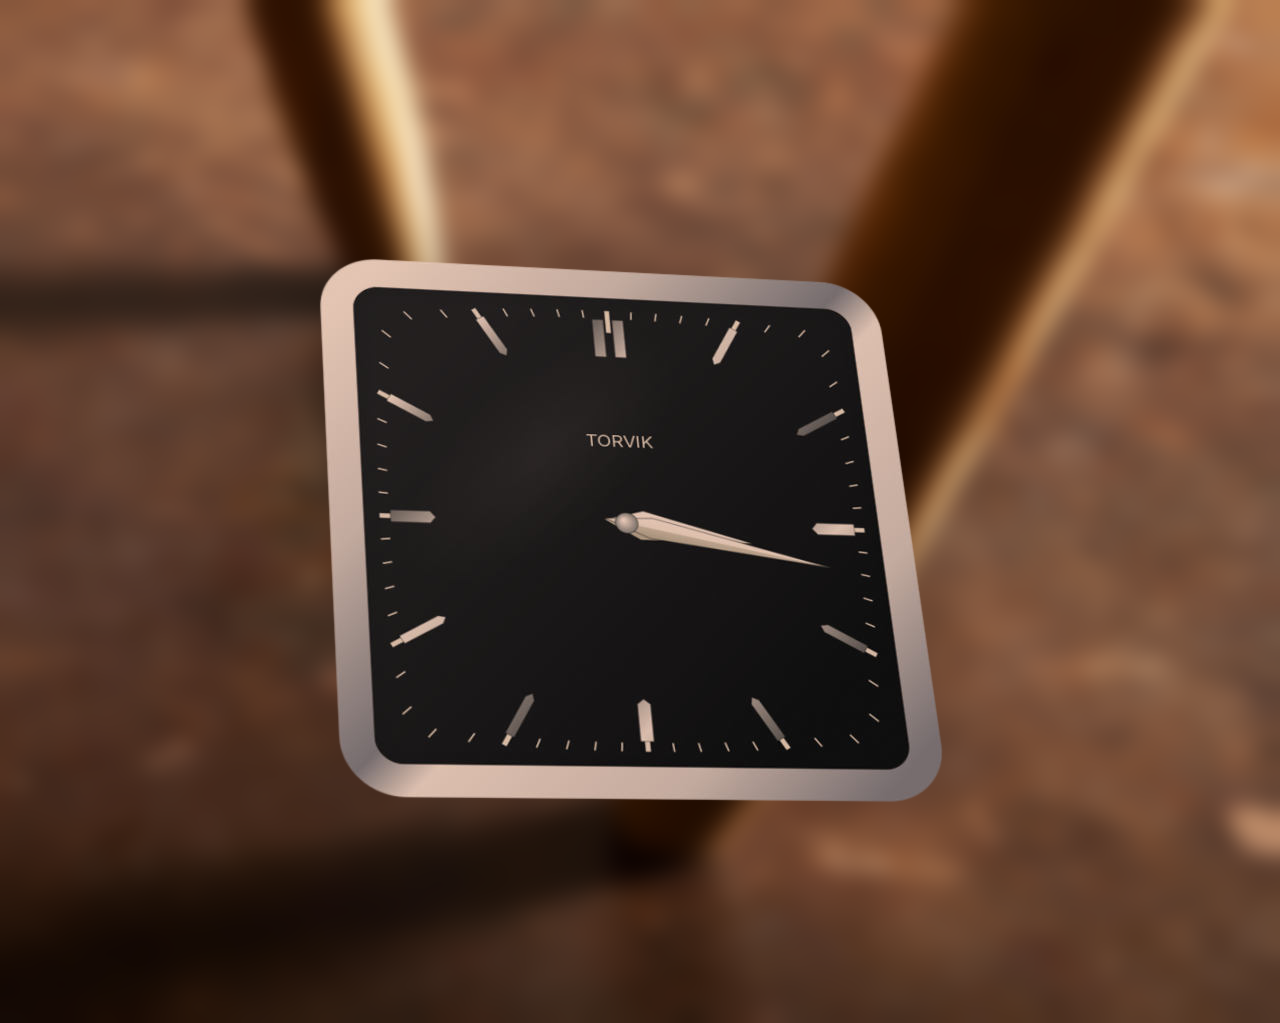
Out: 3:17
